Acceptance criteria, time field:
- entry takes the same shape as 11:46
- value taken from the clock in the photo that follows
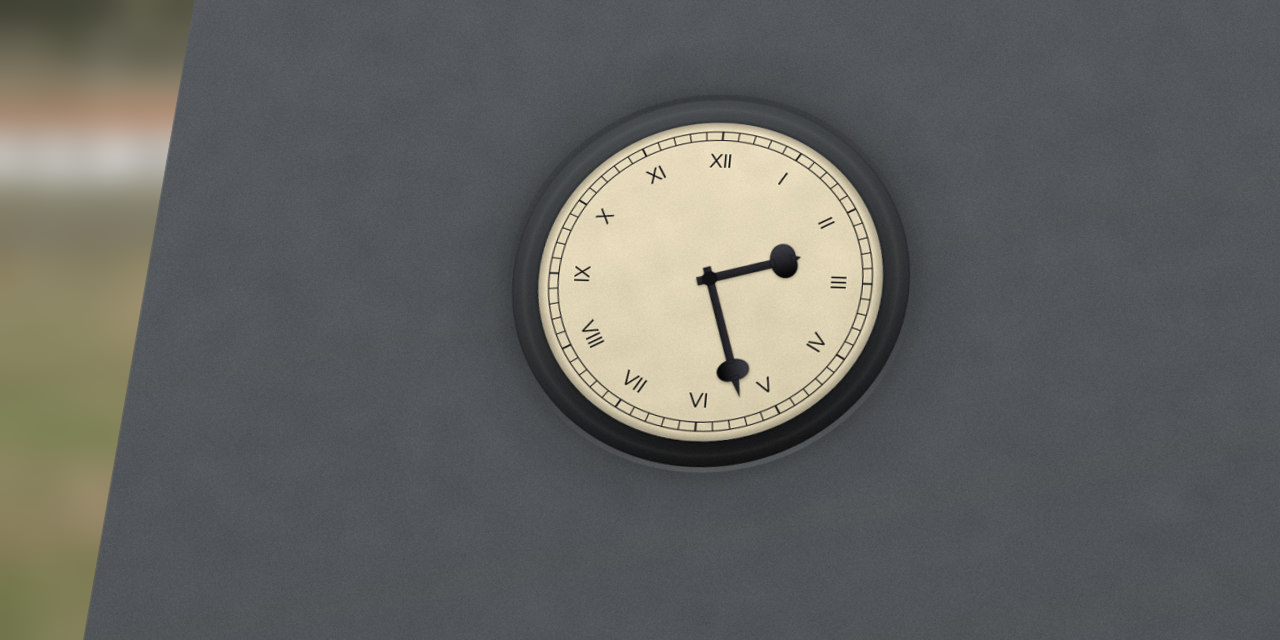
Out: 2:27
